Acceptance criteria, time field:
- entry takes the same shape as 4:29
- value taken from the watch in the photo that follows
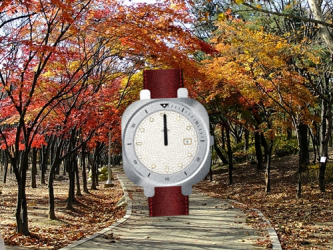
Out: 12:00
